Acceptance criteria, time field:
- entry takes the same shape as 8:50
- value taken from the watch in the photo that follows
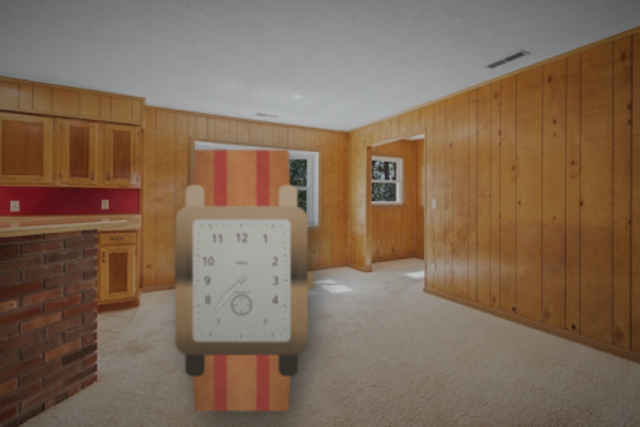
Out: 7:37
